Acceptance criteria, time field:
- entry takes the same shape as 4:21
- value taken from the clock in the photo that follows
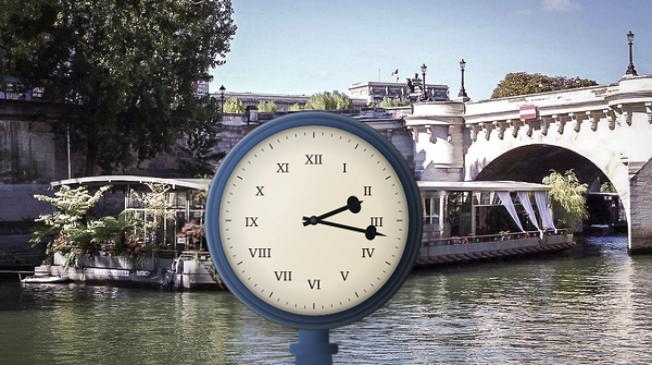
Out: 2:17
